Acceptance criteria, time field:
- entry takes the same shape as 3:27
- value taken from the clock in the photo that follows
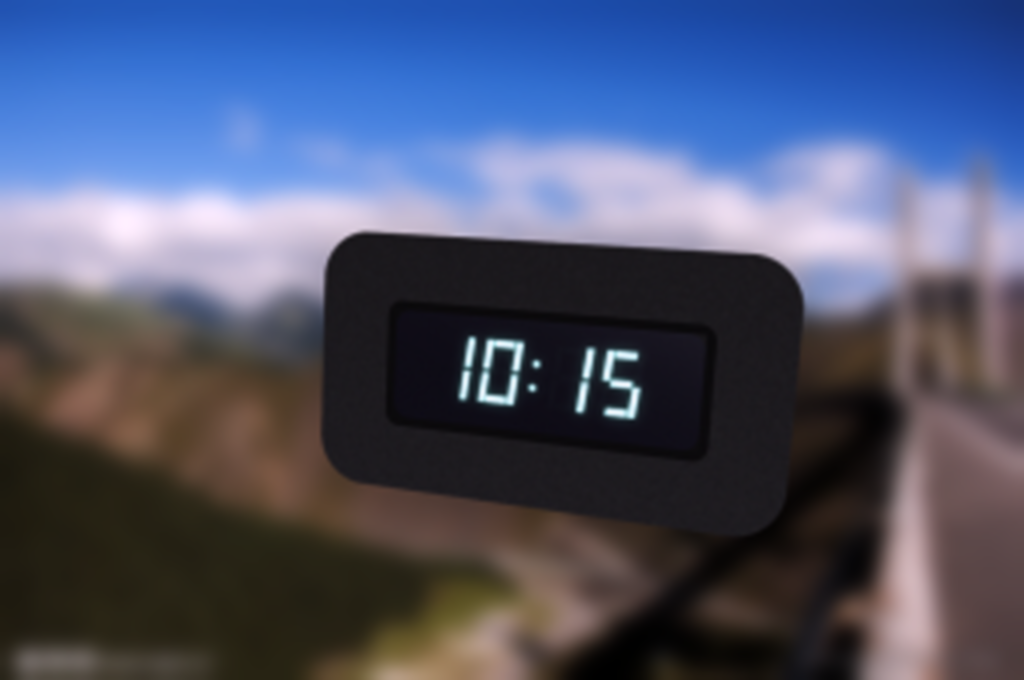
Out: 10:15
